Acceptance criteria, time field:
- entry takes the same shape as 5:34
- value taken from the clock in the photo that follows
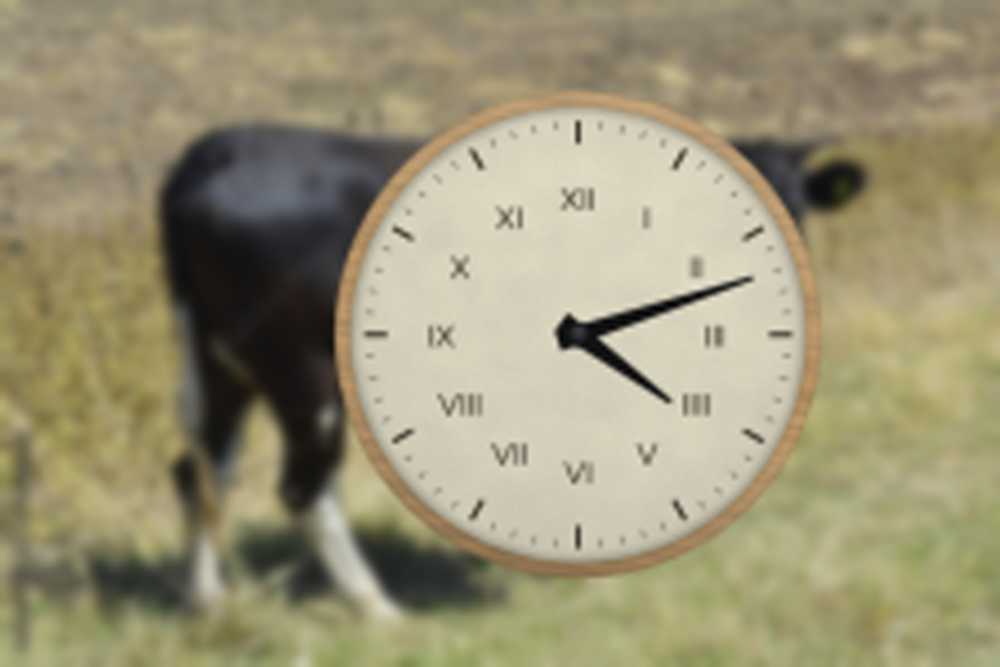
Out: 4:12
